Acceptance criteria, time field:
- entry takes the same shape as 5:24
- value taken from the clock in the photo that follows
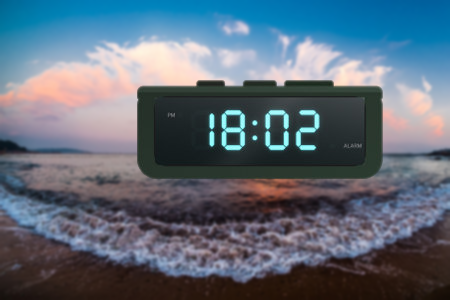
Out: 18:02
